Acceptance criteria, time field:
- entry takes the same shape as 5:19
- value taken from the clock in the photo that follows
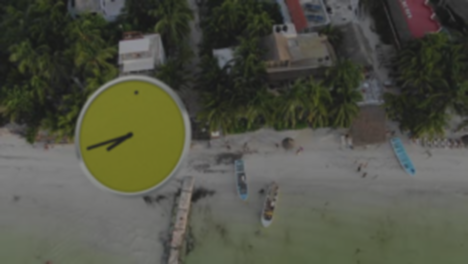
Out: 7:41
